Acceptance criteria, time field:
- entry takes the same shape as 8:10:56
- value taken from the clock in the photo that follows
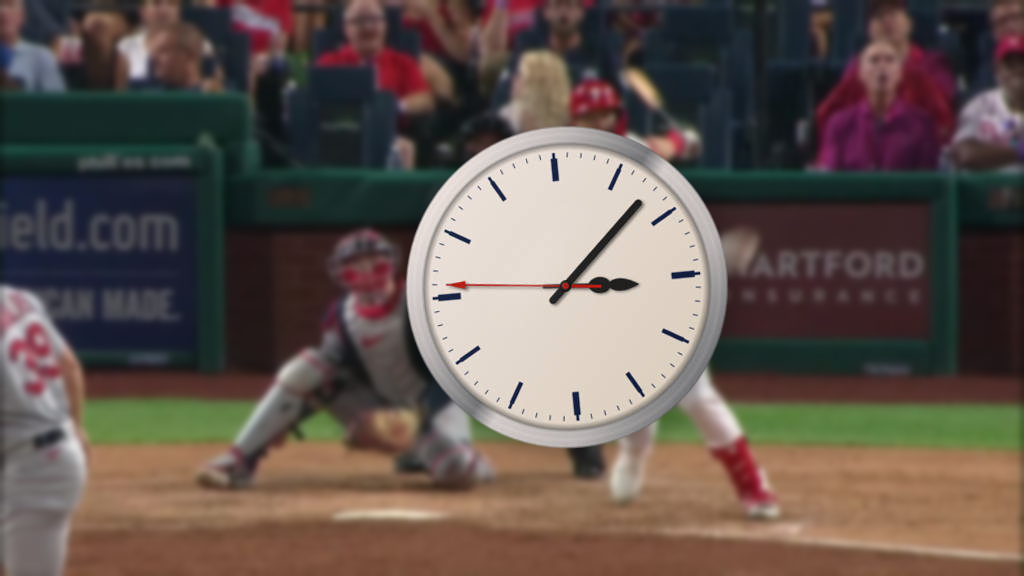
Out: 3:07:46
